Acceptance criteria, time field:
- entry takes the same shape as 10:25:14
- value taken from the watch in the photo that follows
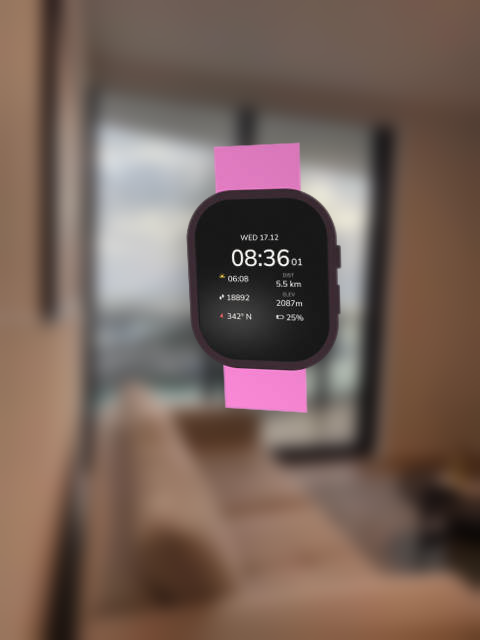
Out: 8:36:01
